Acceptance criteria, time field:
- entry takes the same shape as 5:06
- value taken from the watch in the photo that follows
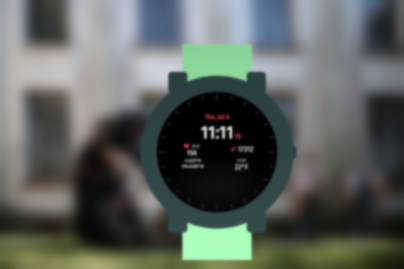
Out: 11:11
